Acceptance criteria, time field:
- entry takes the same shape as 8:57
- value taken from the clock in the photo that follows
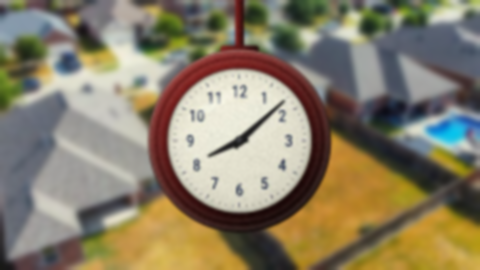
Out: 8:08
